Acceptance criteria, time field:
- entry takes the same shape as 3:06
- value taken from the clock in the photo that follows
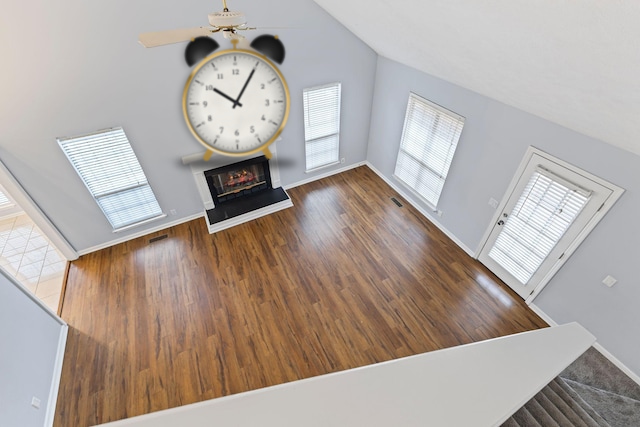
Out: 10:05
